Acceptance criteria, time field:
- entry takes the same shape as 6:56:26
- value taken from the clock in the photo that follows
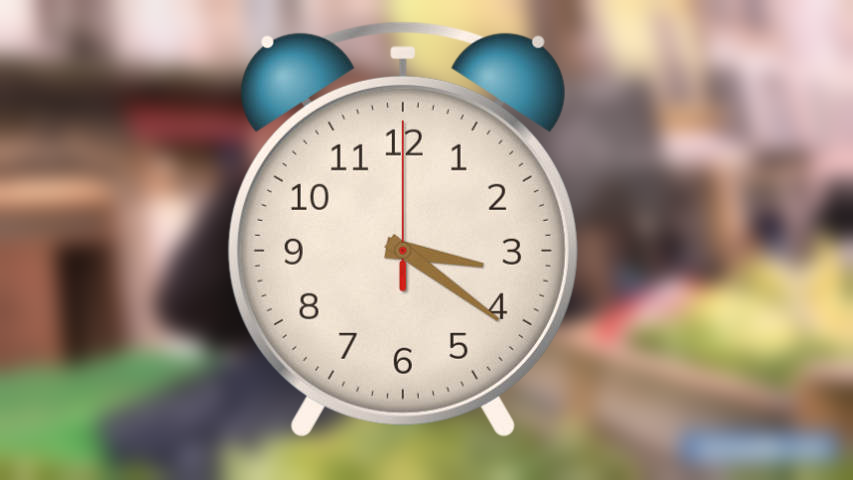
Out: 3:21:00
